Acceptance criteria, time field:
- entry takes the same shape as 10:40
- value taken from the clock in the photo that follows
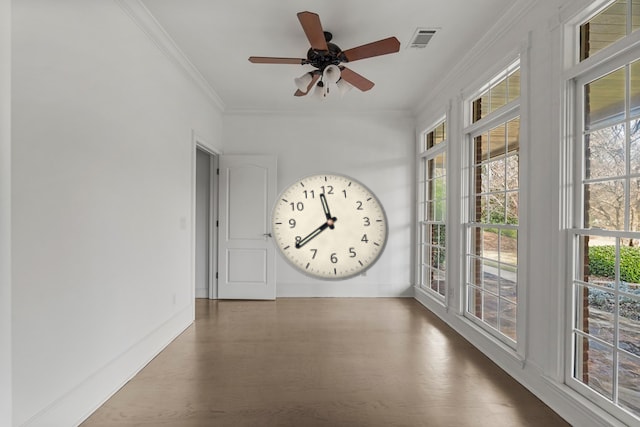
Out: 11:39
